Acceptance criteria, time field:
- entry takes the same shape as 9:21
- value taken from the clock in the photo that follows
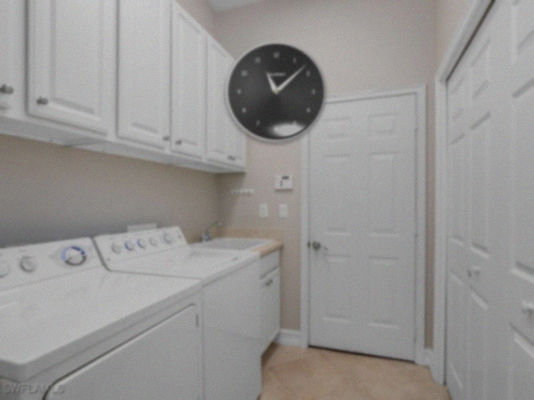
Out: 11:08
